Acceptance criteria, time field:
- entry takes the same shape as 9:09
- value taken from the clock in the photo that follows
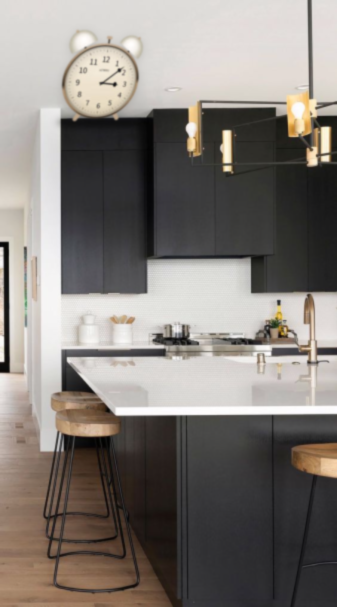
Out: 3:08
